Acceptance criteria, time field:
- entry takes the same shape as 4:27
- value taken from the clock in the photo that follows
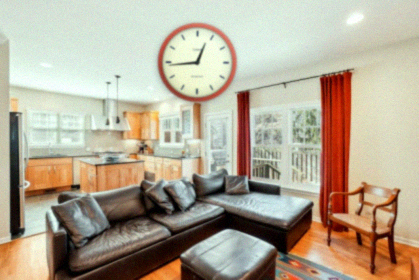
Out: 12:44
